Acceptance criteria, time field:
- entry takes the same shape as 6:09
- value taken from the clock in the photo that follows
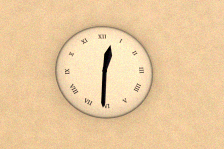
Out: 12:31
